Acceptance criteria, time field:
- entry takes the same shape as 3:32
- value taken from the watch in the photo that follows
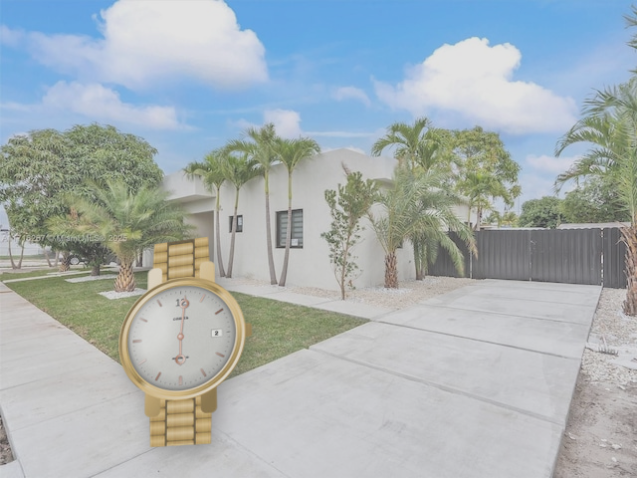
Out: 6:01
